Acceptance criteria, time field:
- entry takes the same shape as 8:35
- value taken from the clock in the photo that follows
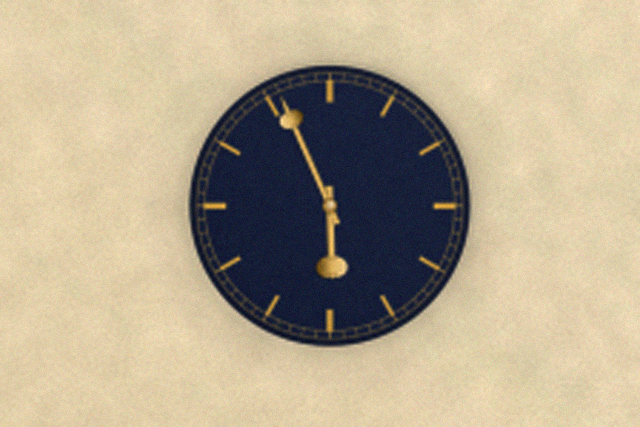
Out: 5:56
